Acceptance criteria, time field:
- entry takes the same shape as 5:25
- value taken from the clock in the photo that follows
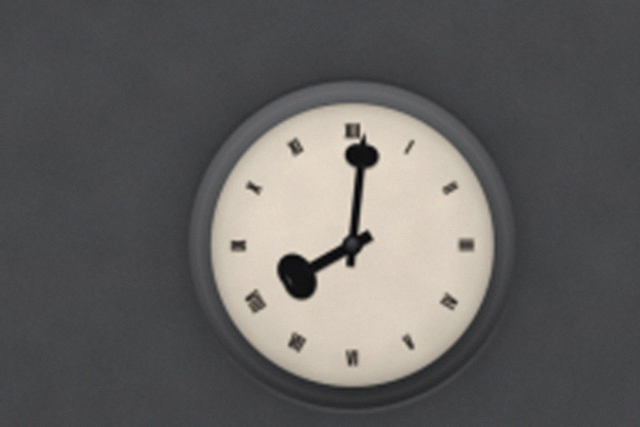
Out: 8:01
